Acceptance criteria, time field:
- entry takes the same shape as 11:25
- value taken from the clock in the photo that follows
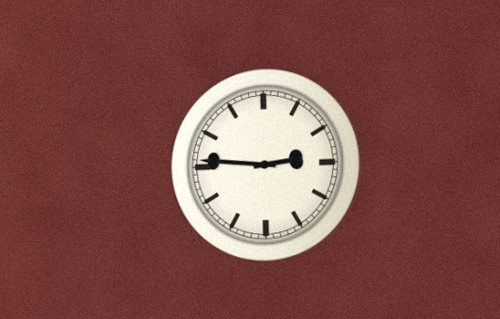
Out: 2:46
